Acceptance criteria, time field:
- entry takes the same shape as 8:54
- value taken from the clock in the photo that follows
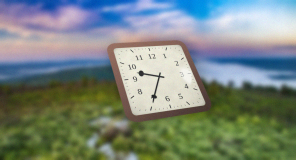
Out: 9:35
